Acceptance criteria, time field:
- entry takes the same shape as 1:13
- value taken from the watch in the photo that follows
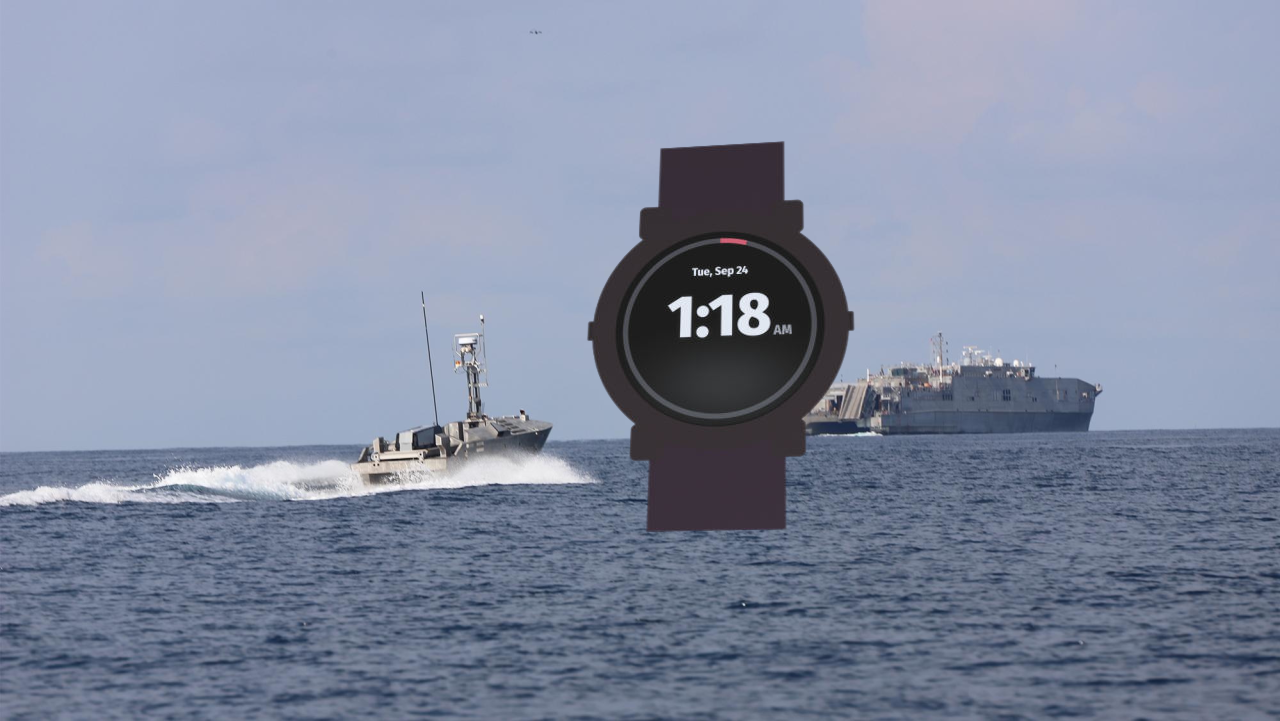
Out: 1:18
